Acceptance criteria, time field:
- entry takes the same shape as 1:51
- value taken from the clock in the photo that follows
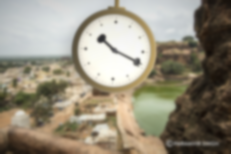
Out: 10:19
